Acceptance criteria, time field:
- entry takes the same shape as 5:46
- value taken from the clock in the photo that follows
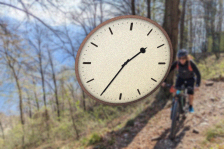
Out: 1:35
